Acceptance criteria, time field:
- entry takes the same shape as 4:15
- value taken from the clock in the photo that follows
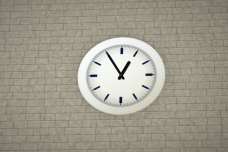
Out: 12:55
